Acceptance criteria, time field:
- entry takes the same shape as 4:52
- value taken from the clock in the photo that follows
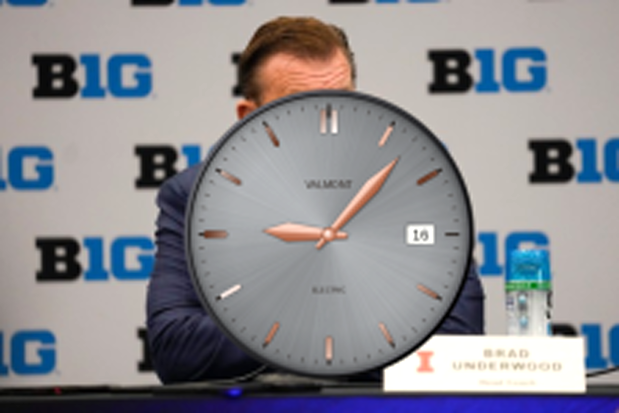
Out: 9:07
